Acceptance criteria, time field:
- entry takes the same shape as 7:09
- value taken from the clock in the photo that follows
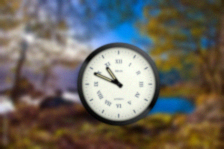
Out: 10:49
